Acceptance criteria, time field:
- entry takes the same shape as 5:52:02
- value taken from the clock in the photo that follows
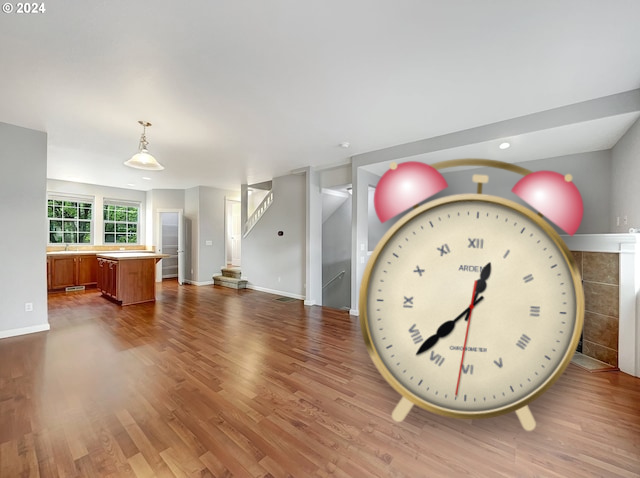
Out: 12:37:31
